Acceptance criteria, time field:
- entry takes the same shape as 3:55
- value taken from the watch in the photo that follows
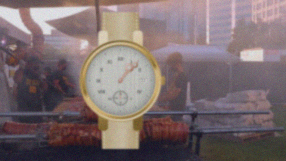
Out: 1:07
